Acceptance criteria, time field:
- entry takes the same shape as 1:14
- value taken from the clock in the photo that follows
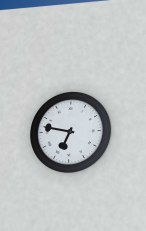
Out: 6:47
